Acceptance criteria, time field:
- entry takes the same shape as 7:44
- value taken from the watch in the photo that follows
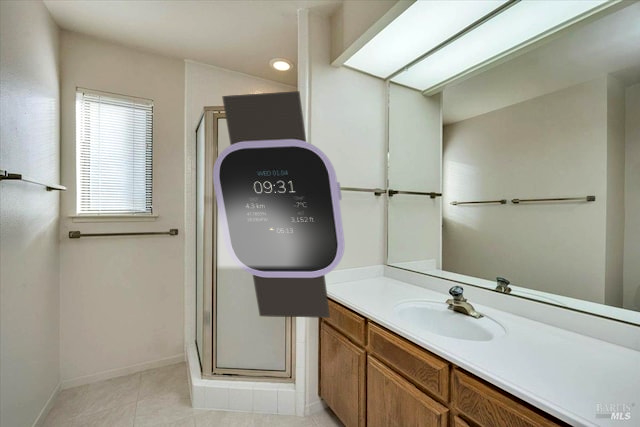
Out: 9:31
